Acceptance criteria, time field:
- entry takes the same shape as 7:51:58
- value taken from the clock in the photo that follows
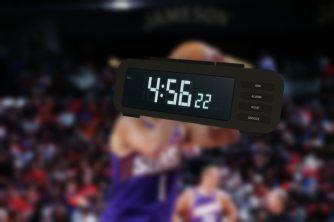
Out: 4:56:22
